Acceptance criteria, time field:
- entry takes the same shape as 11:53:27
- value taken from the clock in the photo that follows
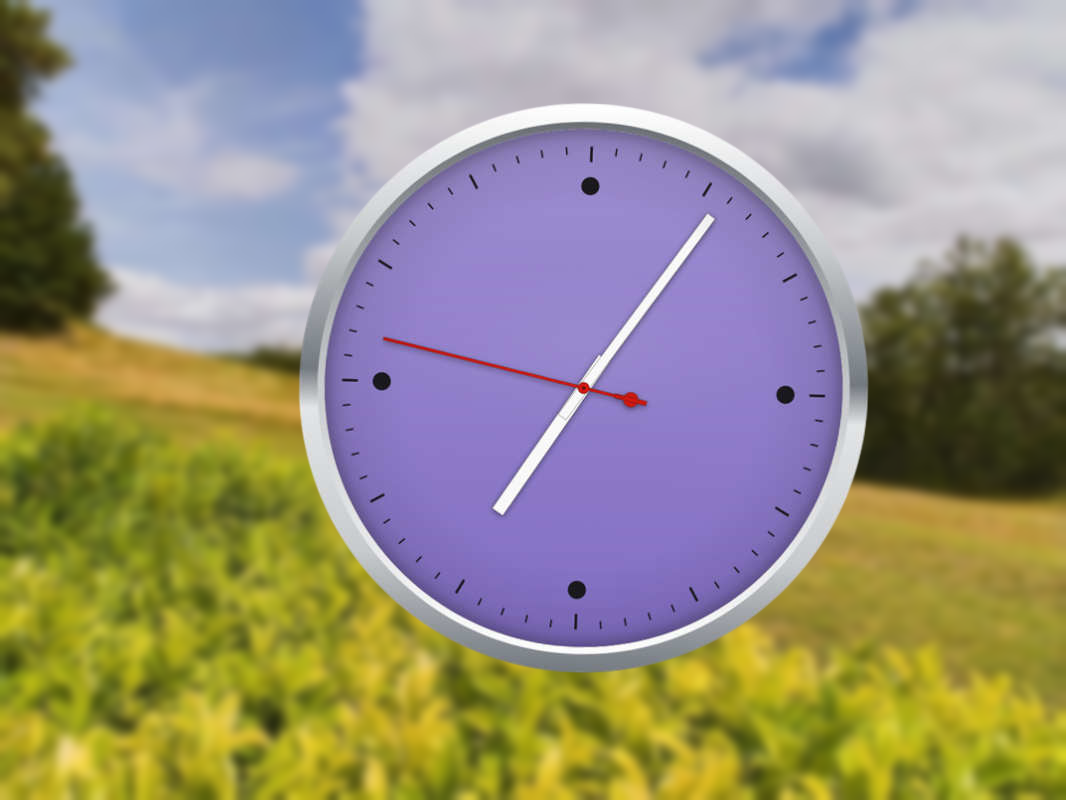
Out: 7:05:47
